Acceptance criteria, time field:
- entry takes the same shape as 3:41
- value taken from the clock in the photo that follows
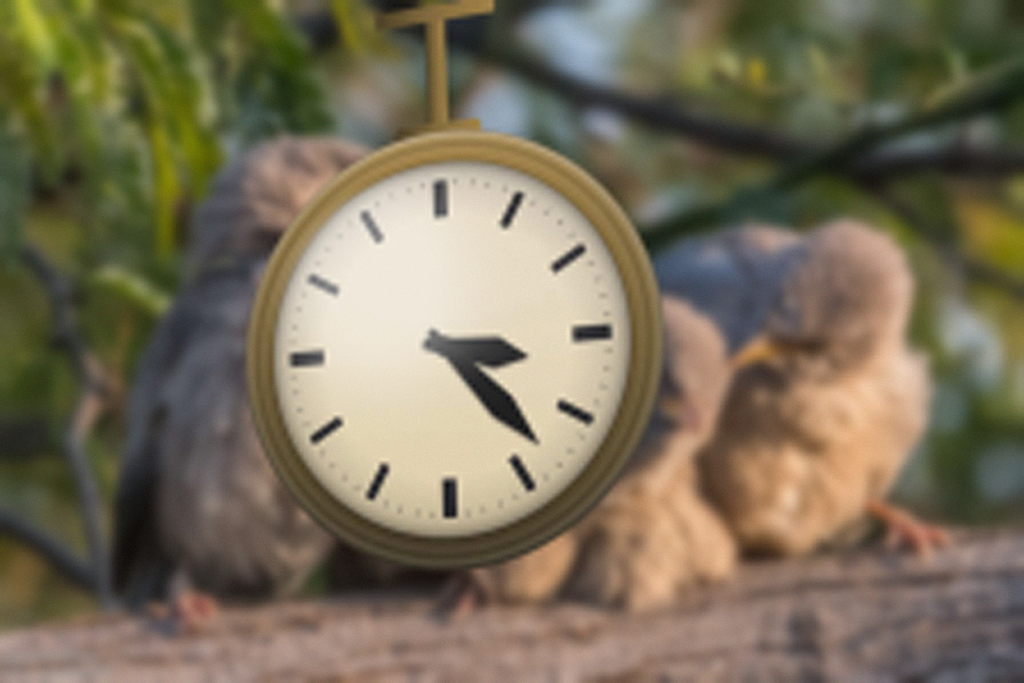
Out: 3:23
